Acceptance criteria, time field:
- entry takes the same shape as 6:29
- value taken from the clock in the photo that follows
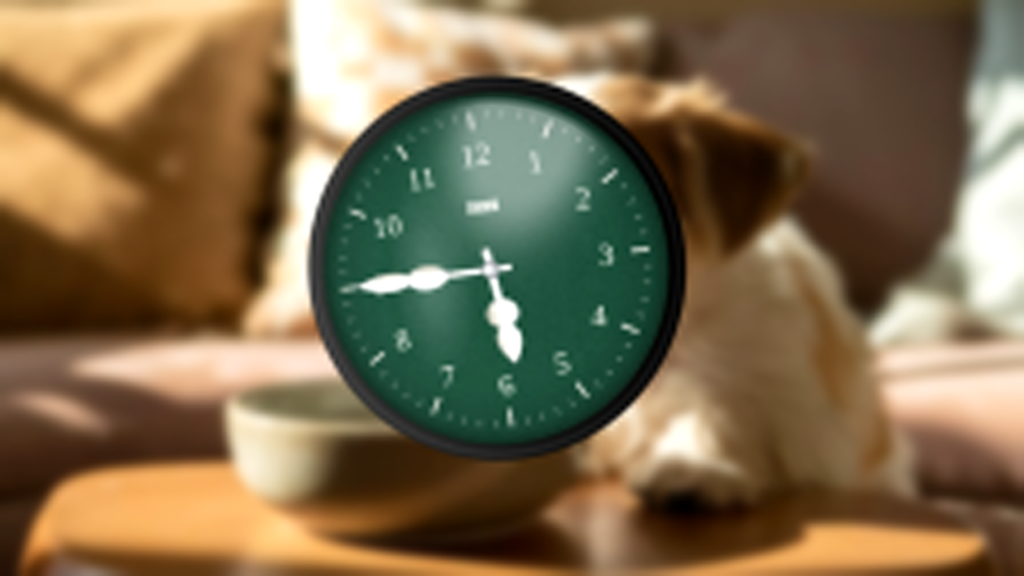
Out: 5:45
